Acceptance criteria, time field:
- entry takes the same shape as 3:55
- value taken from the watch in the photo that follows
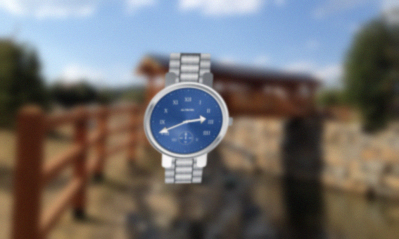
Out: 2:41
